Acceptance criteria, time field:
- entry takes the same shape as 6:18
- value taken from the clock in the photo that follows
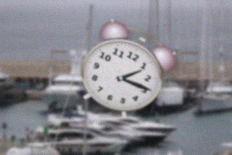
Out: 1:14
